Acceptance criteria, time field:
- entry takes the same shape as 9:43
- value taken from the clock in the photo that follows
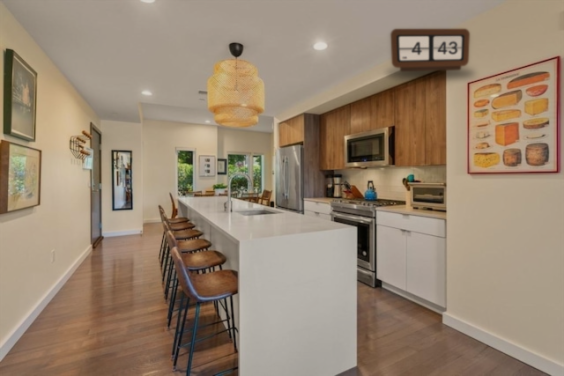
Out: 4:43
